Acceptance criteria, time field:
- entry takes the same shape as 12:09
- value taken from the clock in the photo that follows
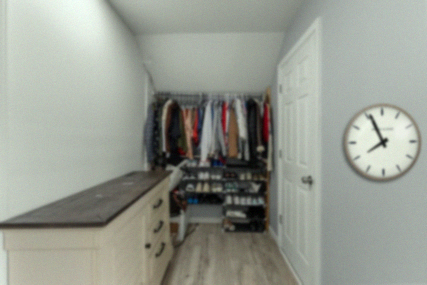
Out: 7:56
